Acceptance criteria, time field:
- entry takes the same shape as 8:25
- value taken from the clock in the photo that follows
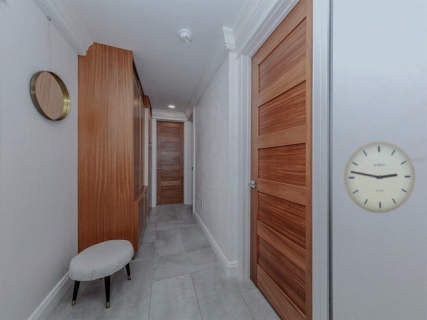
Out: 2:47
